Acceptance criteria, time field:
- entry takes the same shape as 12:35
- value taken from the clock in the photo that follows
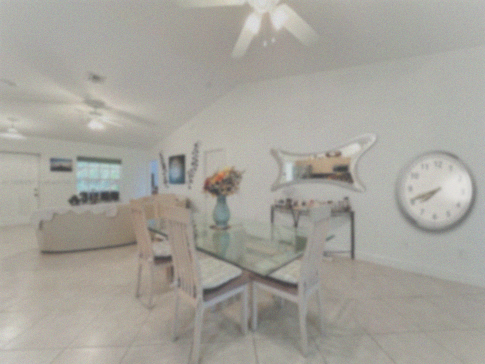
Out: 7:41
